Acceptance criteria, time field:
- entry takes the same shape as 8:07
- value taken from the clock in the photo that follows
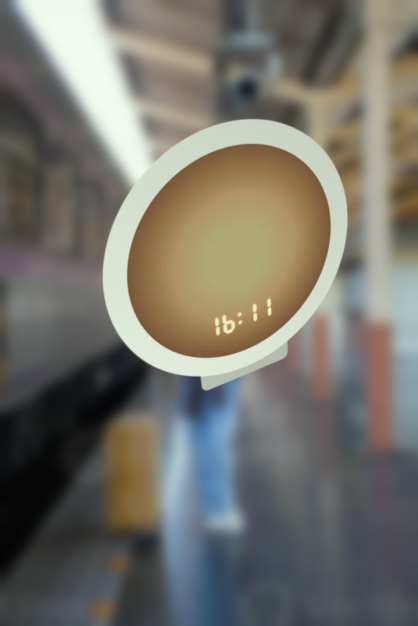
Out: 16:11
